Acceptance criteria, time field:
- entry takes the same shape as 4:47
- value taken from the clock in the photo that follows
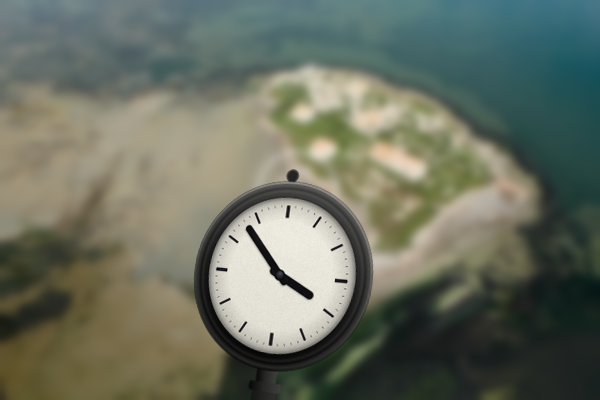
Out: 3:53
